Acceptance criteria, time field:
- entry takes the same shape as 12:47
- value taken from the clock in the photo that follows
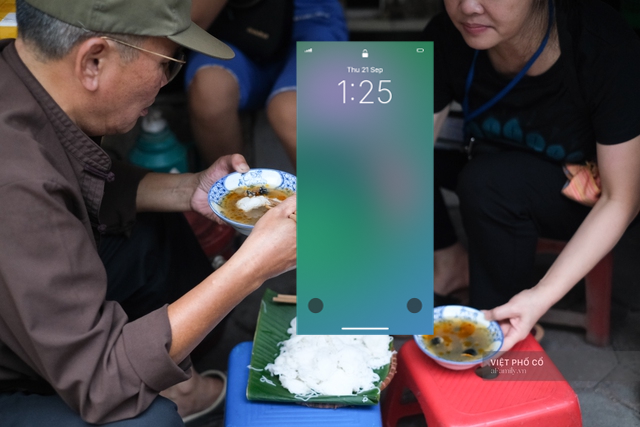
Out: 1:25
